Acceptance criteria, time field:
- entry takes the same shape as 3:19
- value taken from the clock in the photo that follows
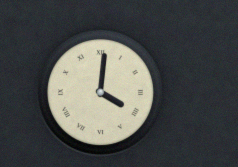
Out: 4:01
